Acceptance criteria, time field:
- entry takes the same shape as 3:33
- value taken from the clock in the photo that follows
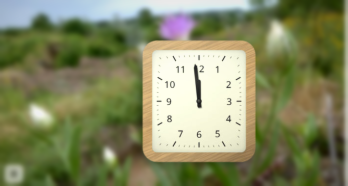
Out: 11:59
